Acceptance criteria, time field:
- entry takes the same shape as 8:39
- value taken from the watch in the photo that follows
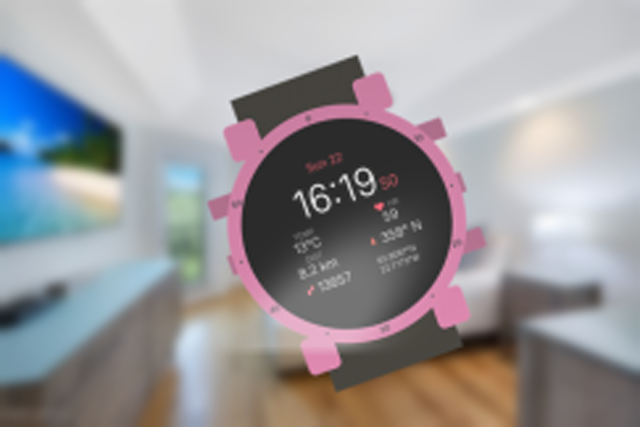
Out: 16:19
